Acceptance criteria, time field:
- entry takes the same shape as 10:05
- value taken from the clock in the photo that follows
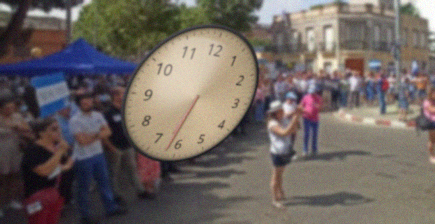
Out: 6:32
